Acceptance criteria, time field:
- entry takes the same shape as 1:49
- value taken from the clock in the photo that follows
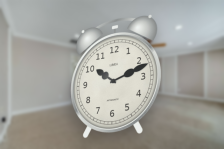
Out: 10:12
